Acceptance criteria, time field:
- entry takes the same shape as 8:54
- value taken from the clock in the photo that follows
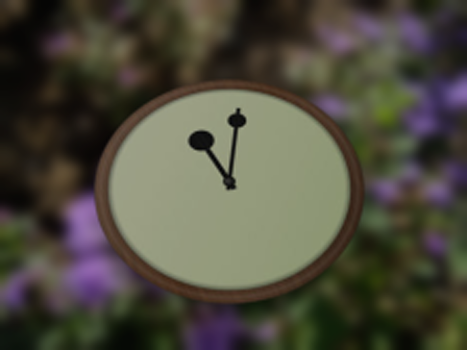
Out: 11:01
